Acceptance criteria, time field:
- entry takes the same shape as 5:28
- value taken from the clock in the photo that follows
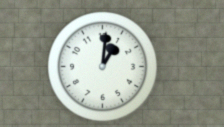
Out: 1:01
